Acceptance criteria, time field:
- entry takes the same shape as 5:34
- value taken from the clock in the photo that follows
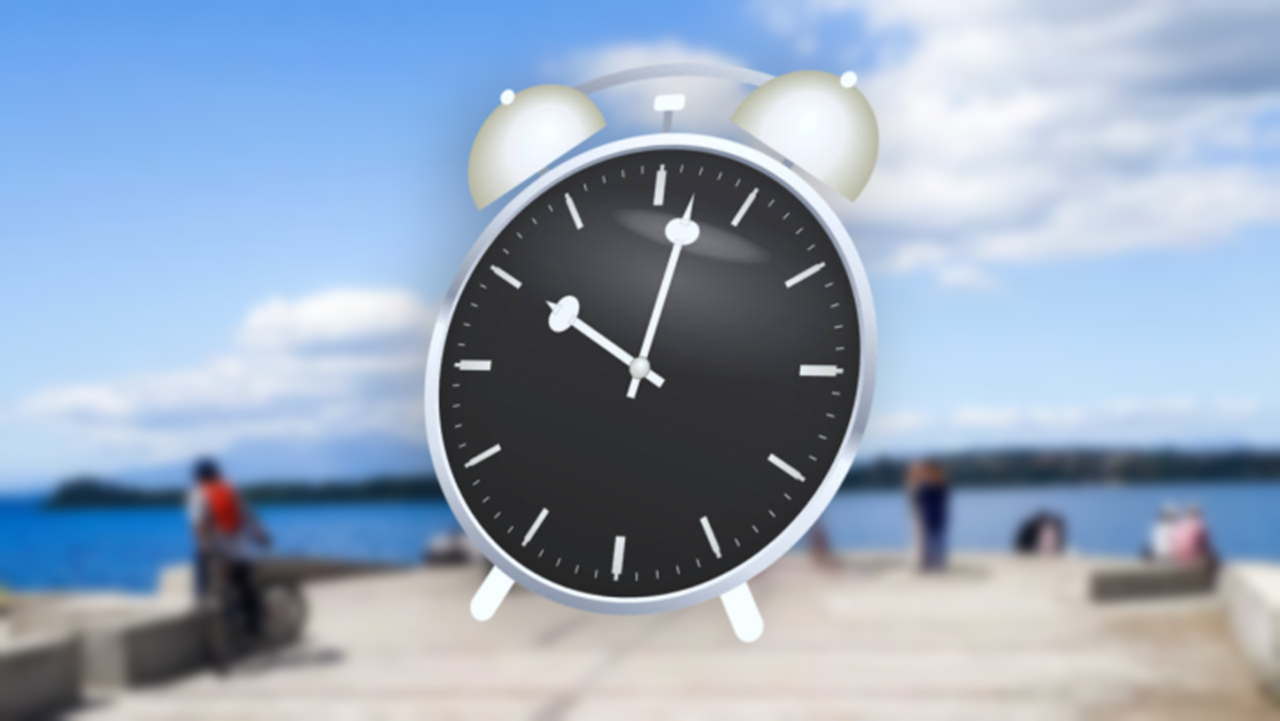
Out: 10:02
